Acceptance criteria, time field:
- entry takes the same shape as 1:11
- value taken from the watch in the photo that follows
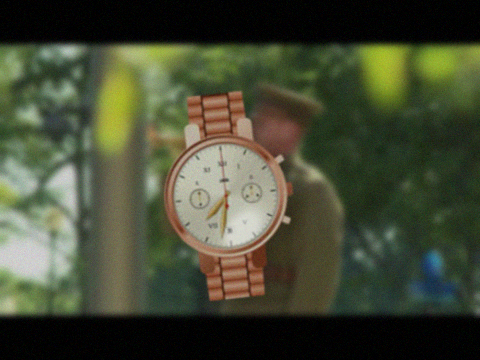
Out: 7:32
